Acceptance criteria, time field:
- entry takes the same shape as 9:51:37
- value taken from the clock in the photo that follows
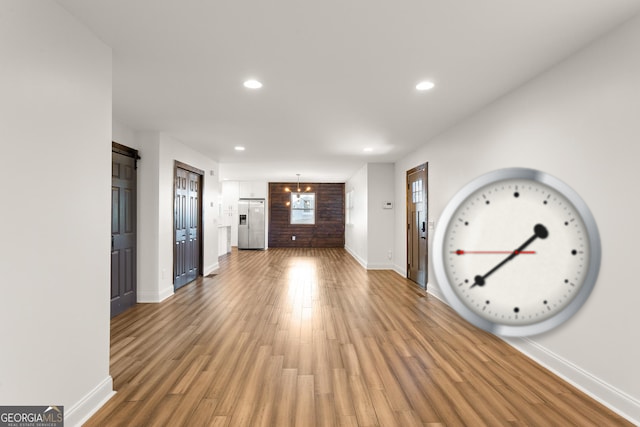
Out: 1:38:45
